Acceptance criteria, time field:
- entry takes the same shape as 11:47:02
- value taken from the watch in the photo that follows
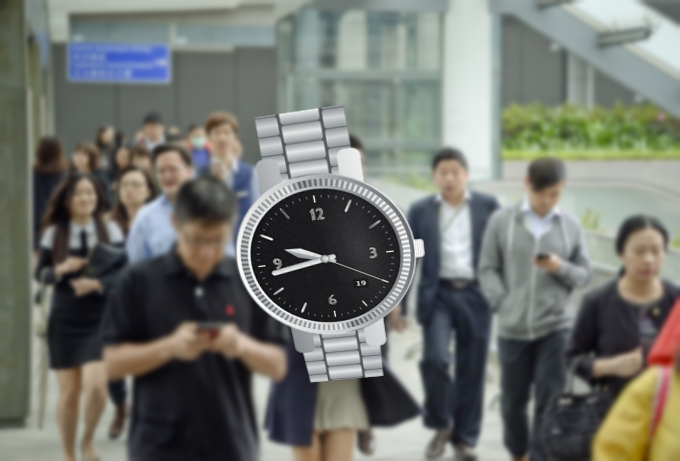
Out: 9:43:20
